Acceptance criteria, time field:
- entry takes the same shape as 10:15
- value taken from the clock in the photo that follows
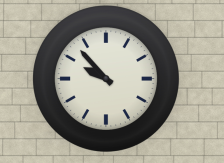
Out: 9:53
